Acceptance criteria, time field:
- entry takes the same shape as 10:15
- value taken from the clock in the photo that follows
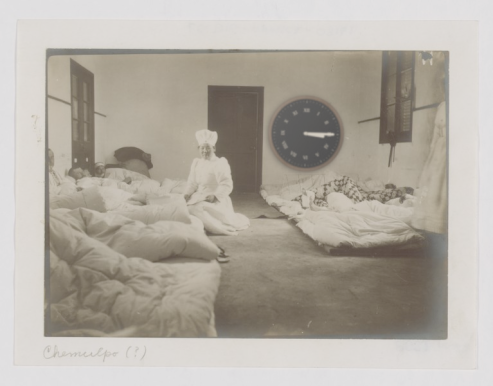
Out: 3:15
